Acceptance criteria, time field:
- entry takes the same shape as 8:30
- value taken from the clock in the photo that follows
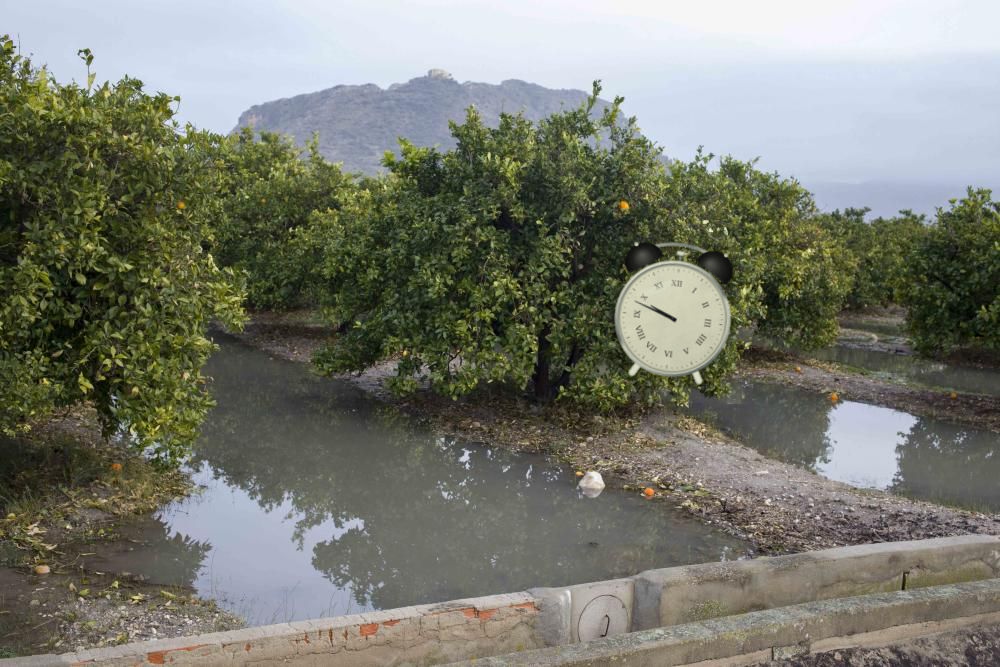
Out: 9:48
